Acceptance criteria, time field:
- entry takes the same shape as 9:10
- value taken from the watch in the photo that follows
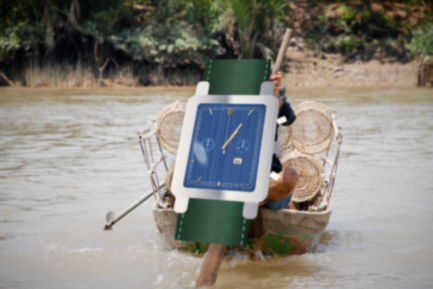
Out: 1:05
